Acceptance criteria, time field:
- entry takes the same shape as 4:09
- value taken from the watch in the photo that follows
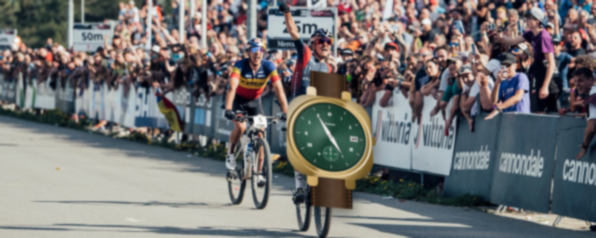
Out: 4:55
